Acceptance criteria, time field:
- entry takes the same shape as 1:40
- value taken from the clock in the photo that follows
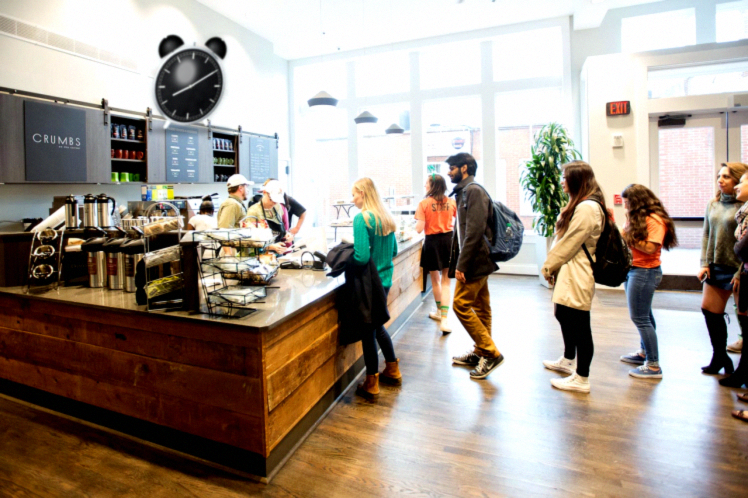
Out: 8:10
